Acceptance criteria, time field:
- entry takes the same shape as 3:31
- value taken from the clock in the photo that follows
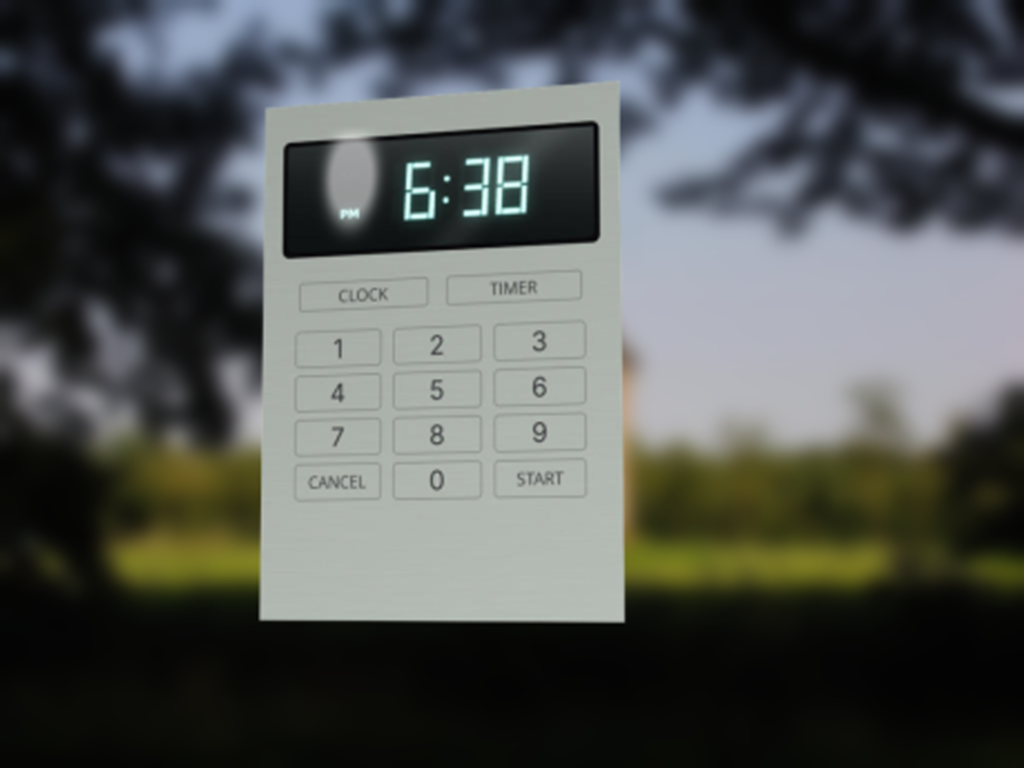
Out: 6:38
